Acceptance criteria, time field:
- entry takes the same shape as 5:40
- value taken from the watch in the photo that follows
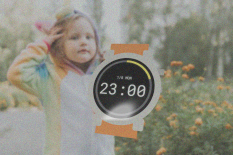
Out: 23:00
